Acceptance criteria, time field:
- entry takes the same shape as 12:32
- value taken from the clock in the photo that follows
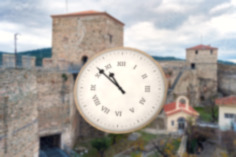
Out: 10:52
